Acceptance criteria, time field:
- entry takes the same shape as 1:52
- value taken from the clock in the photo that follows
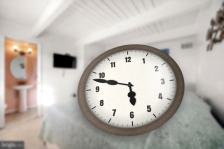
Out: 5:48
